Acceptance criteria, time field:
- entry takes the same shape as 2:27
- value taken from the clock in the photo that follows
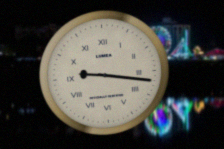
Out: 9:17
